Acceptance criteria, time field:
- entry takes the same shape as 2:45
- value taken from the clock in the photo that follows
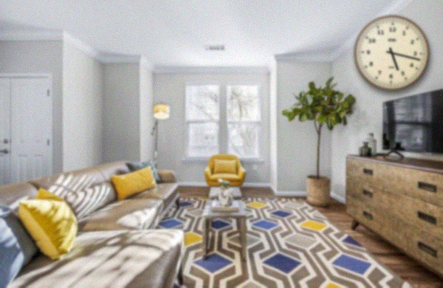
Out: 5:17
